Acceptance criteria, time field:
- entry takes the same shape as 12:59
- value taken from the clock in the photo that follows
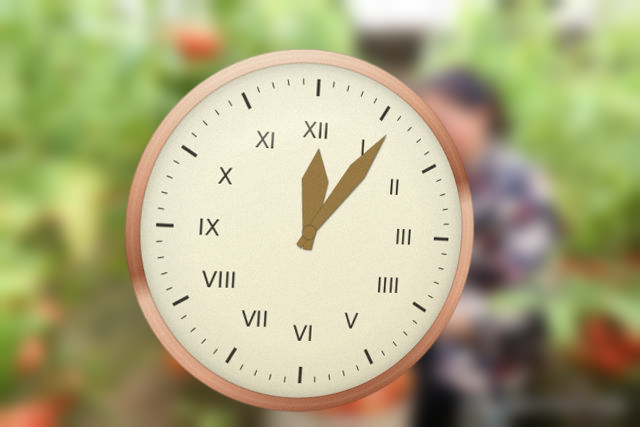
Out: 12:06
